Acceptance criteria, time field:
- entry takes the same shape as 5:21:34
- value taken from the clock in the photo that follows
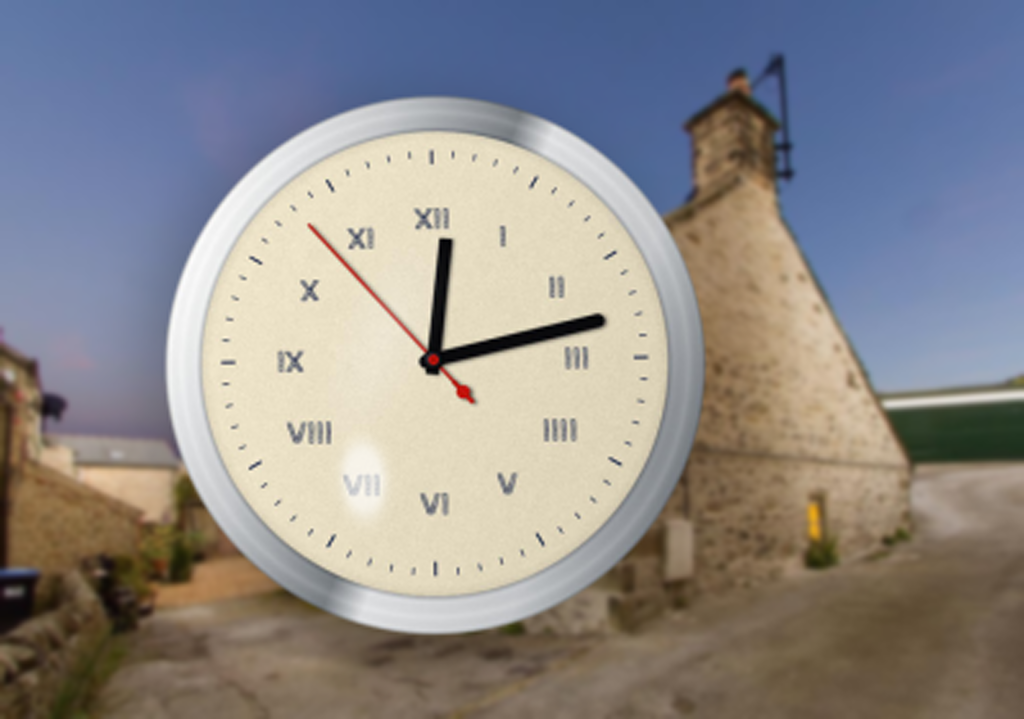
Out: 12:12:53
